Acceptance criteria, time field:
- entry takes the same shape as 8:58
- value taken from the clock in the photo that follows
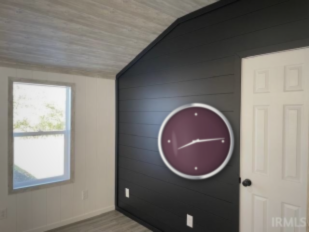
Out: 8:14
